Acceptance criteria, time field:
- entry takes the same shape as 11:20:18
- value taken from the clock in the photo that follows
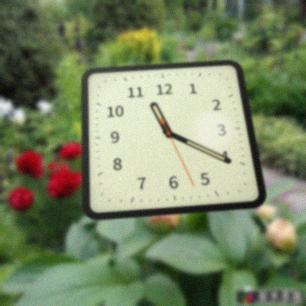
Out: 11:20:27
